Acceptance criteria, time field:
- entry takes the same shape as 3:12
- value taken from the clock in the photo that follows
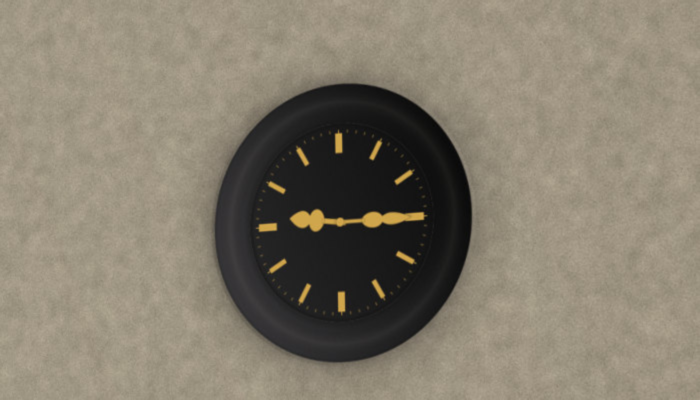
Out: 9:15
